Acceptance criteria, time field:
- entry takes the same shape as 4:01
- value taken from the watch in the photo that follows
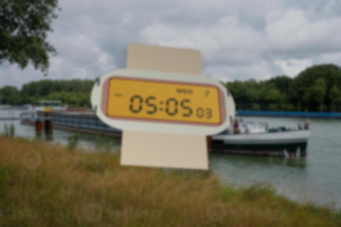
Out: 5:05
